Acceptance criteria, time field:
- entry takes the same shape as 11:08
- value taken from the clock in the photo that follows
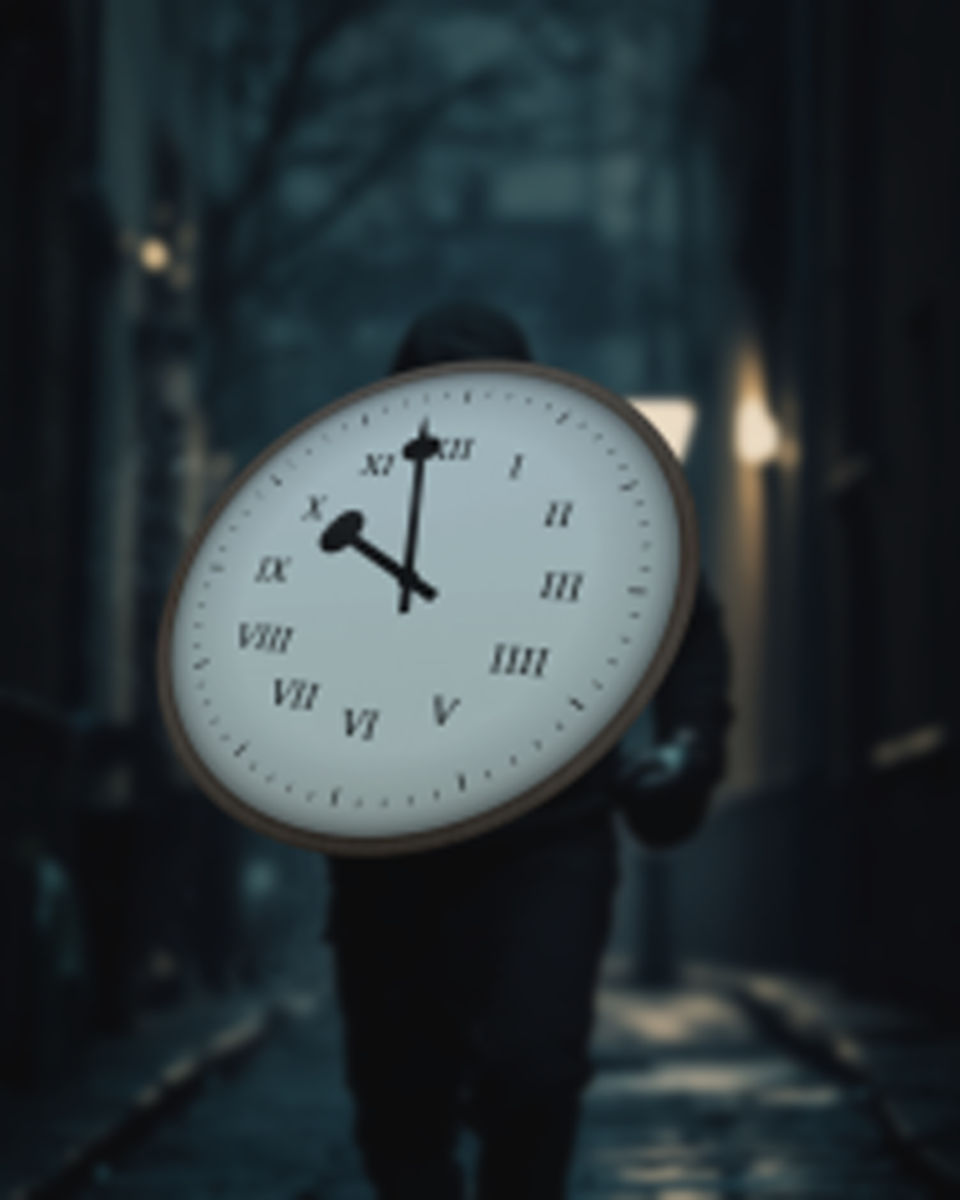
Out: 9:58
